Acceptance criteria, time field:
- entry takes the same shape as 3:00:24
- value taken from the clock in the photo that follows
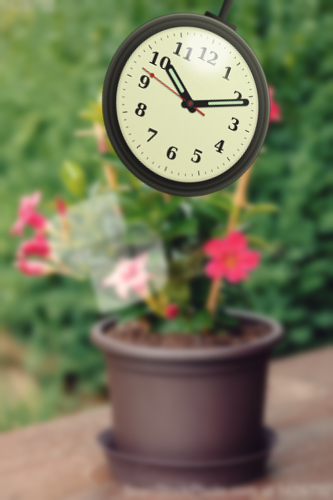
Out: 10:10:47
